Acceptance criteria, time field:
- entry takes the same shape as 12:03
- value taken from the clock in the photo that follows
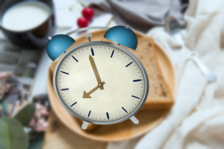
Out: 7:59
